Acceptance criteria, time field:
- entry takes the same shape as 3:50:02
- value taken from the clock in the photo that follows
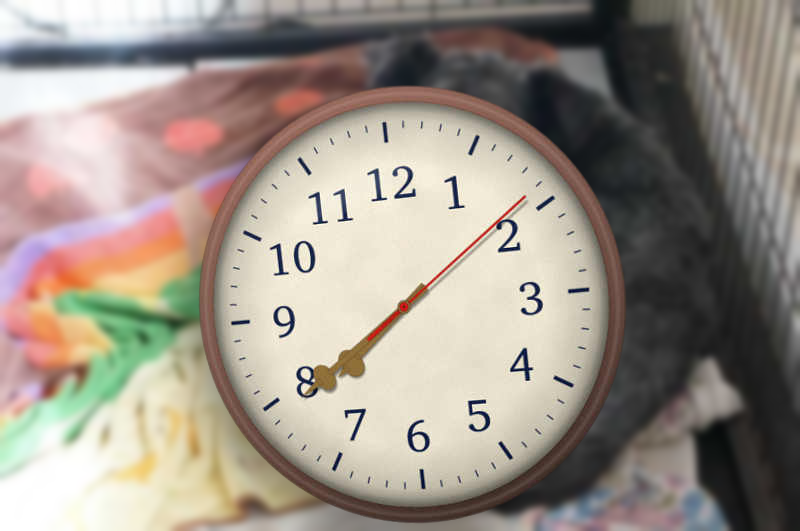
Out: 7:39:09
